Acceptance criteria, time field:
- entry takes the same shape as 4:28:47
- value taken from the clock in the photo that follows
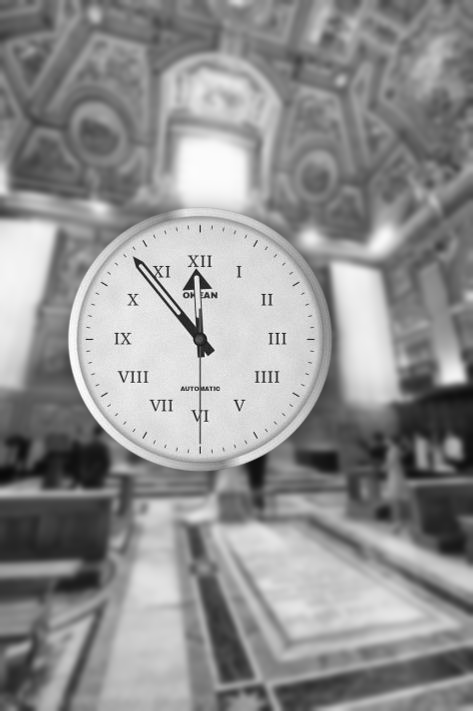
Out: 11:53:30
